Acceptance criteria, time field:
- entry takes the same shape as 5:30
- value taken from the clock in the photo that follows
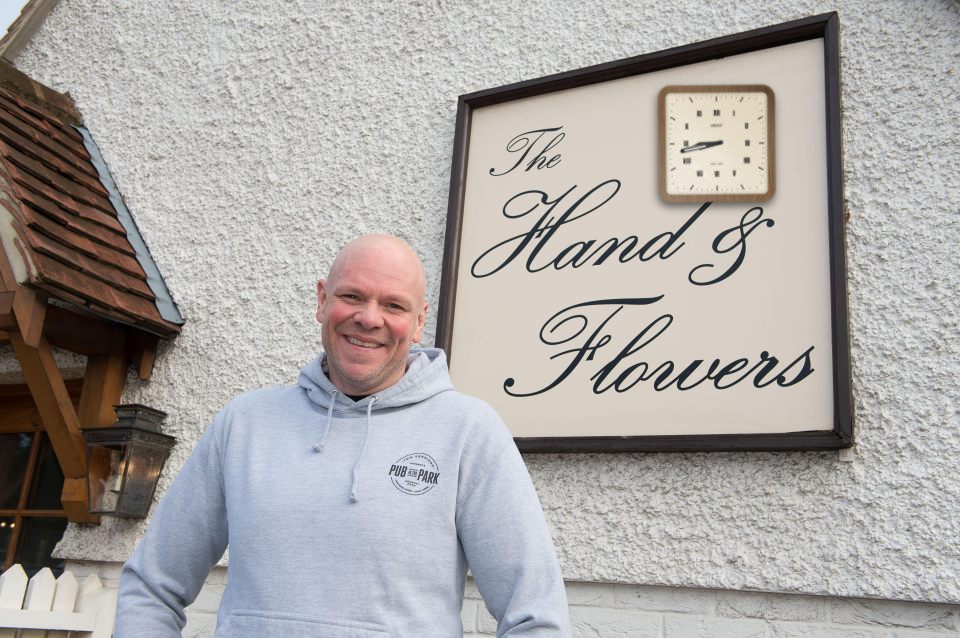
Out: 8:43
